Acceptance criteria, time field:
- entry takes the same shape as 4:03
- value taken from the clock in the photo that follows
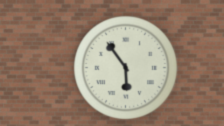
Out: 5:54
